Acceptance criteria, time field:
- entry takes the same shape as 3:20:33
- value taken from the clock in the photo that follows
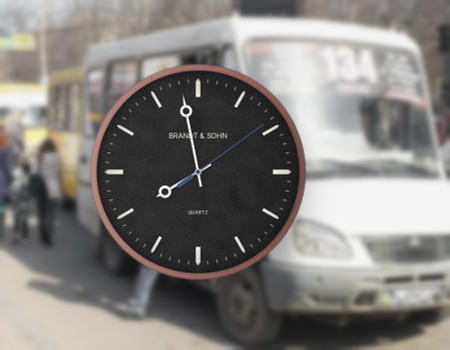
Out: 7:58:09
